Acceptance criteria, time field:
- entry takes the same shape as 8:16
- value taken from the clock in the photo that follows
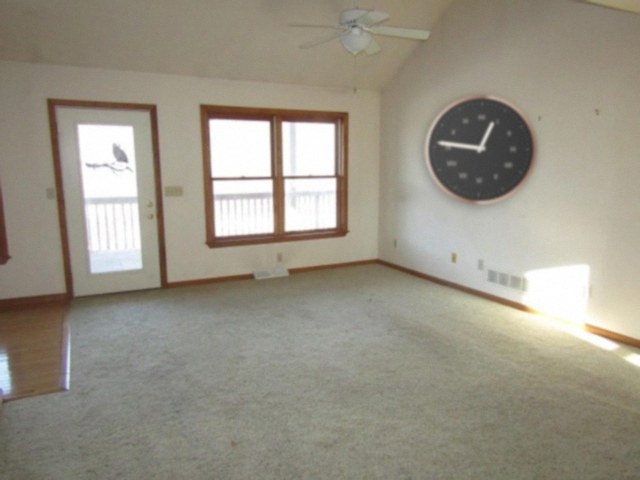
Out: 12:46
